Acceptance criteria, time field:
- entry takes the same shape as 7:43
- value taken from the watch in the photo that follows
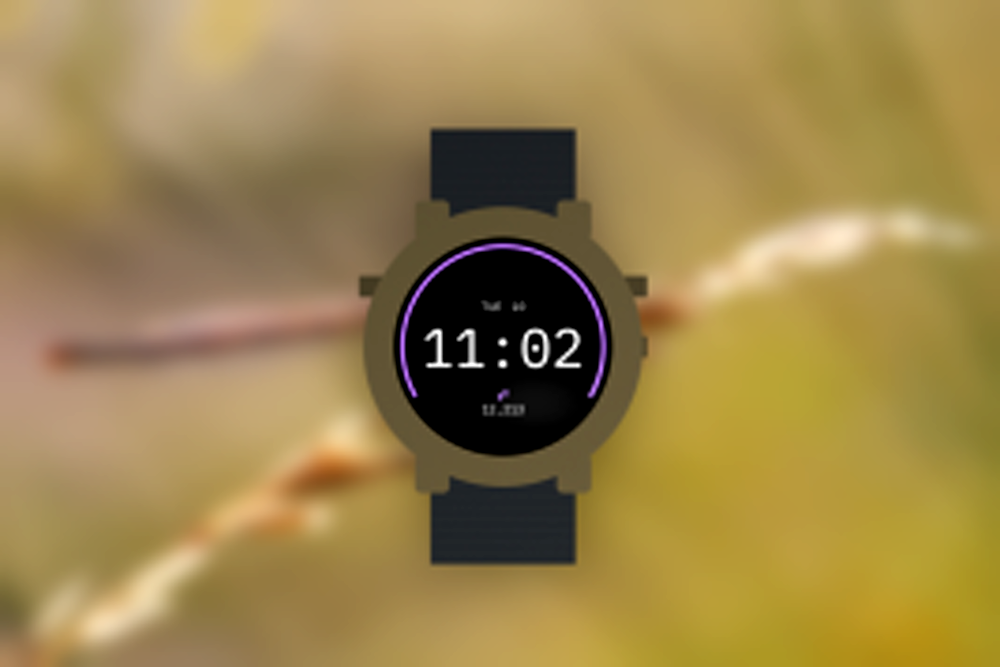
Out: 11:02
